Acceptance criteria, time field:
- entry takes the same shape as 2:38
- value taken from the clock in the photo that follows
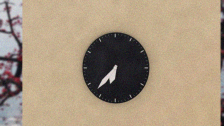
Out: 6:37
